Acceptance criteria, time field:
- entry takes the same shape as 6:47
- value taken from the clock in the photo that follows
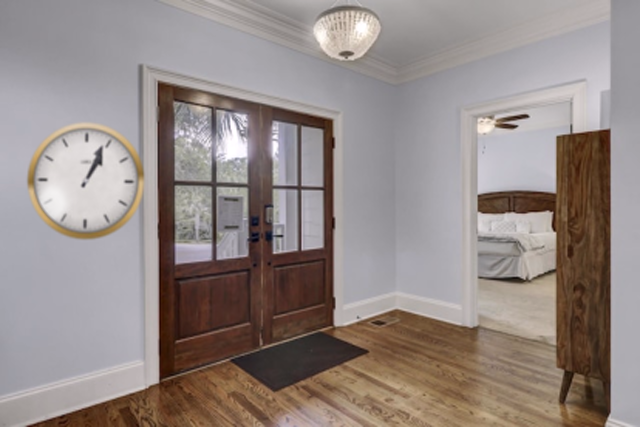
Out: 1:04
